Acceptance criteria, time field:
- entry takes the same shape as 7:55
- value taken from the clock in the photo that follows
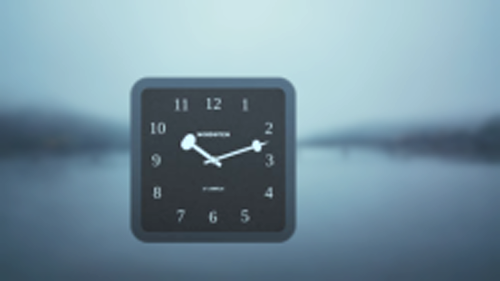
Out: 10:12
